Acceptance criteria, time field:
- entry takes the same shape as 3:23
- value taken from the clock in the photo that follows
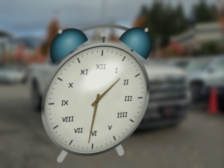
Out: 1:31
